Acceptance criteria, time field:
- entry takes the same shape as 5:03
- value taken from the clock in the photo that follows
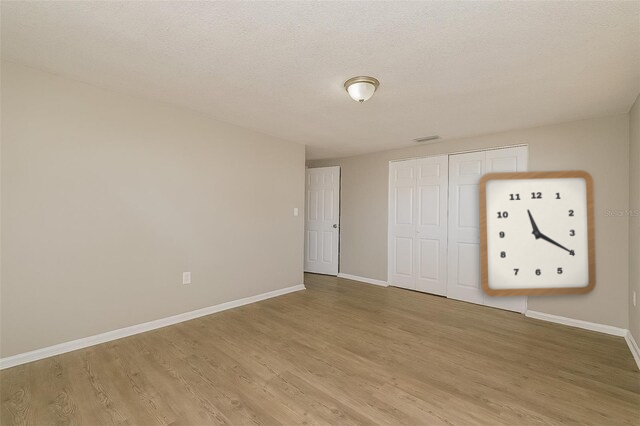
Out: 11:20
